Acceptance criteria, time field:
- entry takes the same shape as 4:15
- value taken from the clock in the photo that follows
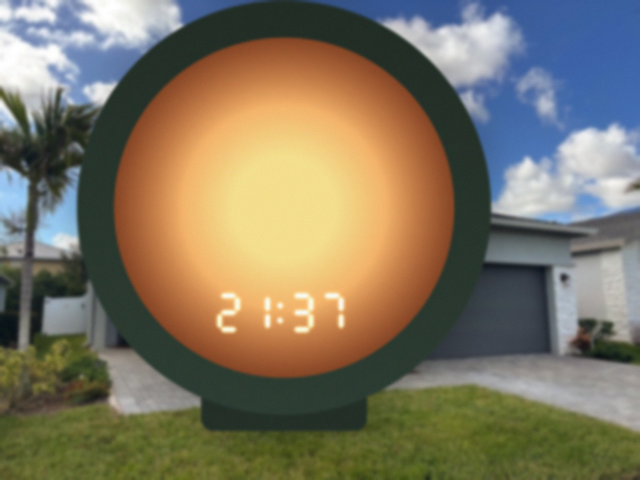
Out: 21:37
